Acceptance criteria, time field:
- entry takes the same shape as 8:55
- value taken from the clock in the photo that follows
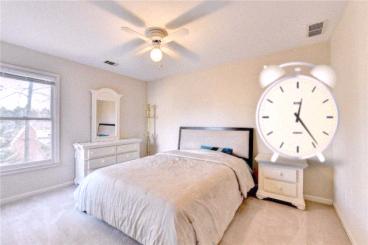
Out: 12:24
